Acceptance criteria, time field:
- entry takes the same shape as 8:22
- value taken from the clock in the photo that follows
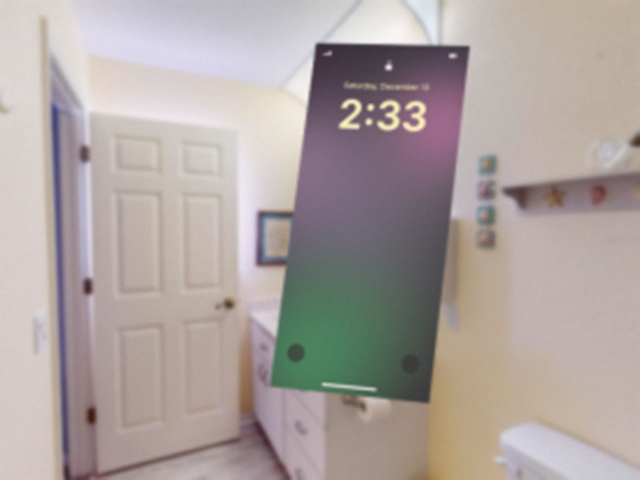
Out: 2:33
